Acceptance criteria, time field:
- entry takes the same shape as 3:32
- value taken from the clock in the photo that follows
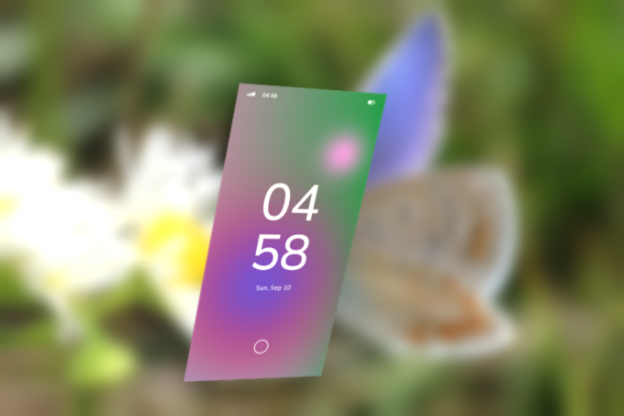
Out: 4:58
